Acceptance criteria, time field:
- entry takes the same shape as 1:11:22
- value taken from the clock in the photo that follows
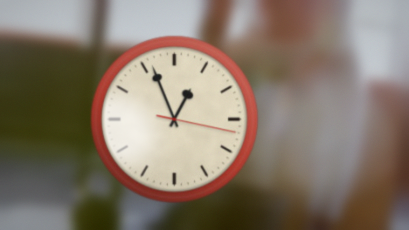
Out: 12:56:17
